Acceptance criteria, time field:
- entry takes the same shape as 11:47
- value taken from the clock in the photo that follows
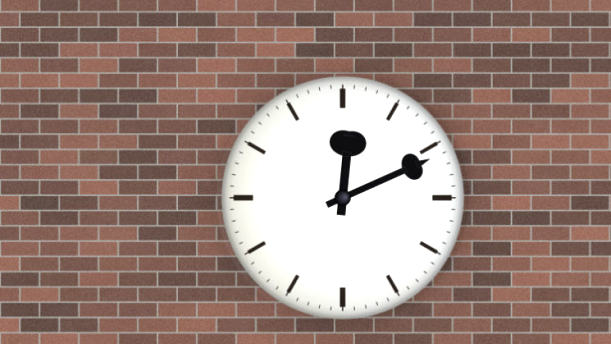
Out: 12:11
